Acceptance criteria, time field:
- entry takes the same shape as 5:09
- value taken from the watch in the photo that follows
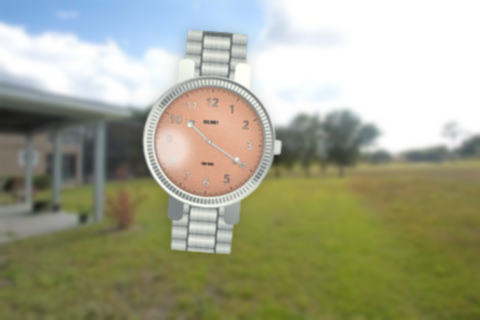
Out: 10:20
